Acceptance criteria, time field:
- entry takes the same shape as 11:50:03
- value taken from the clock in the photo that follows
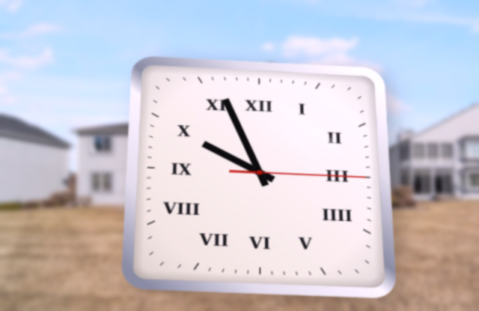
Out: 9:56:15
